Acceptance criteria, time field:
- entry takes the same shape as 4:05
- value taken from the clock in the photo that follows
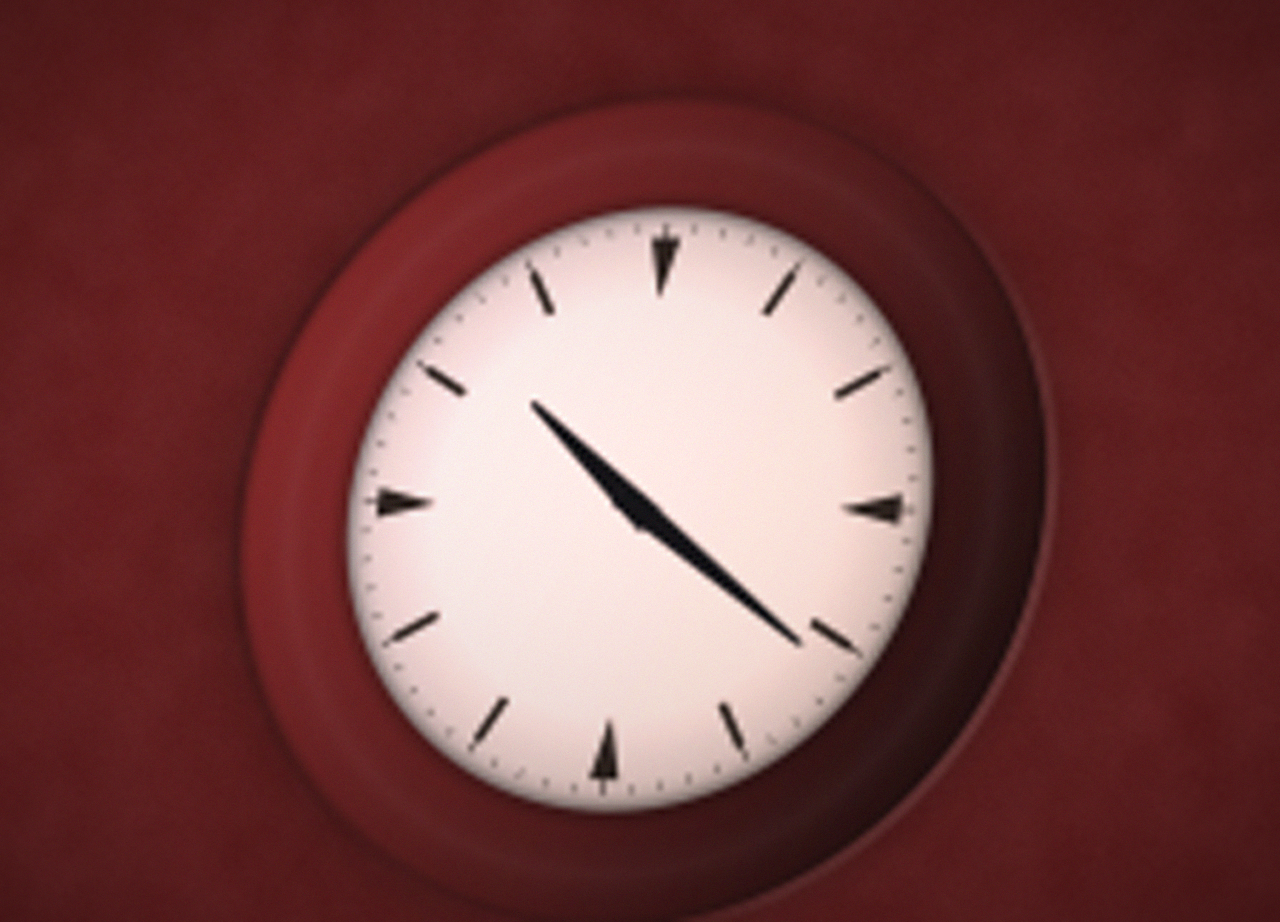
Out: 10:21
